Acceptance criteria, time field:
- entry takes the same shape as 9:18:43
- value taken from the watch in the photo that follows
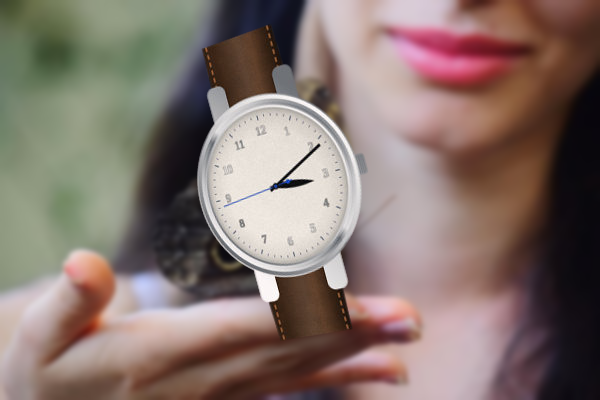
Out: 3:10:44
